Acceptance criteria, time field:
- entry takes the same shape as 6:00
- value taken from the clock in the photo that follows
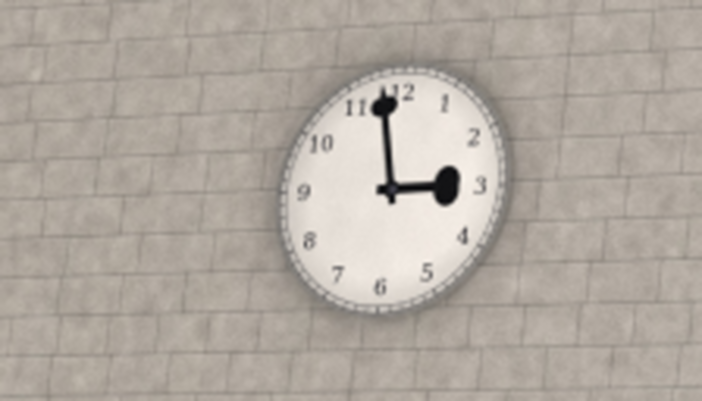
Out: 2:58
